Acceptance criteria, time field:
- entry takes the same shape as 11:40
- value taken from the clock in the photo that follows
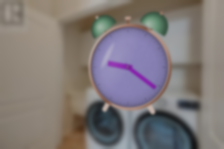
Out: 9:21
